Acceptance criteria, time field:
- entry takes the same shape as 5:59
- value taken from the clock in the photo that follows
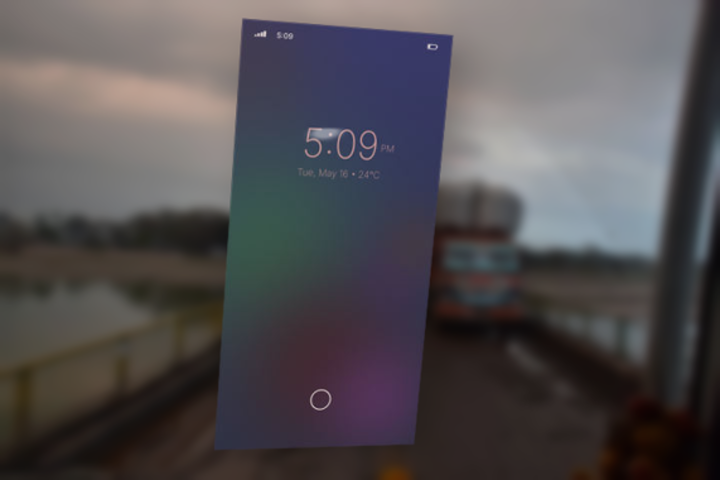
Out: 5:09
